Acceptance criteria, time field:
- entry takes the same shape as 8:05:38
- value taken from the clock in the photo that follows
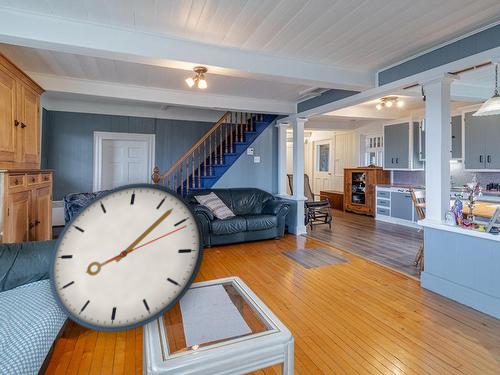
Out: 8:07:11
